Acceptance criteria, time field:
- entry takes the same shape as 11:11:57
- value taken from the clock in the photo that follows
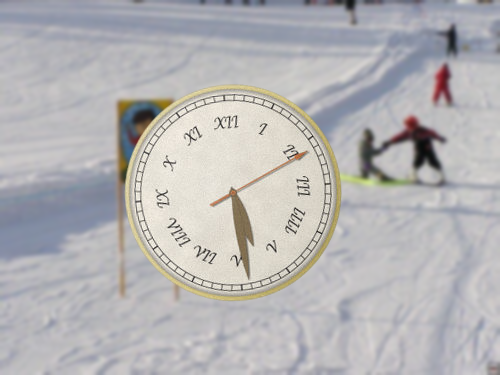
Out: 5:29:11
